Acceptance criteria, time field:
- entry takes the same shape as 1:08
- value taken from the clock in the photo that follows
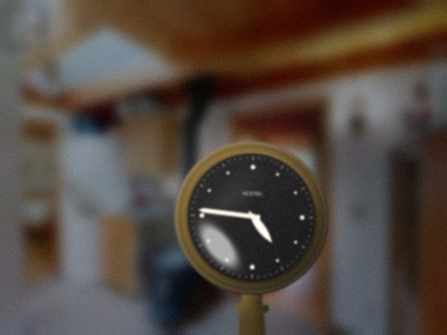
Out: 4:46
